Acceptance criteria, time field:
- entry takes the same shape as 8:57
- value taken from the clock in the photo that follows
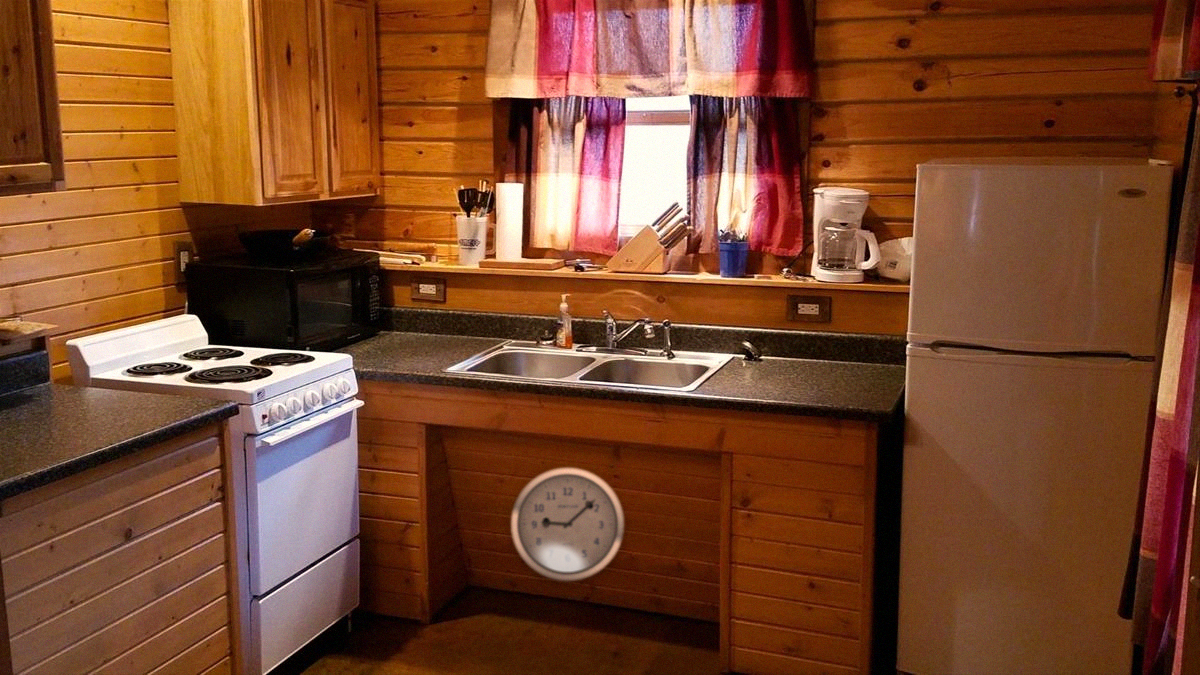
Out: 9:08
